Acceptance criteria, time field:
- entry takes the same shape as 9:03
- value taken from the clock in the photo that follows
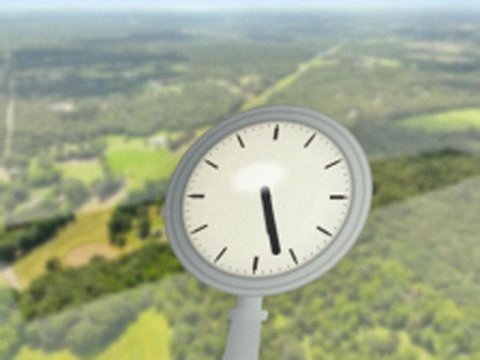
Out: 5:27
